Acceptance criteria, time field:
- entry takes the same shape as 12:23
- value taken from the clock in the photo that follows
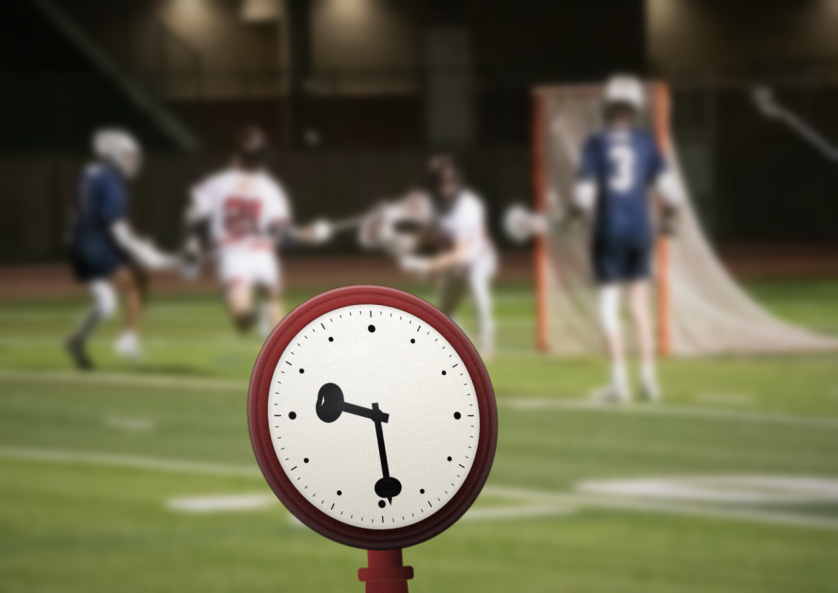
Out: 9:29
